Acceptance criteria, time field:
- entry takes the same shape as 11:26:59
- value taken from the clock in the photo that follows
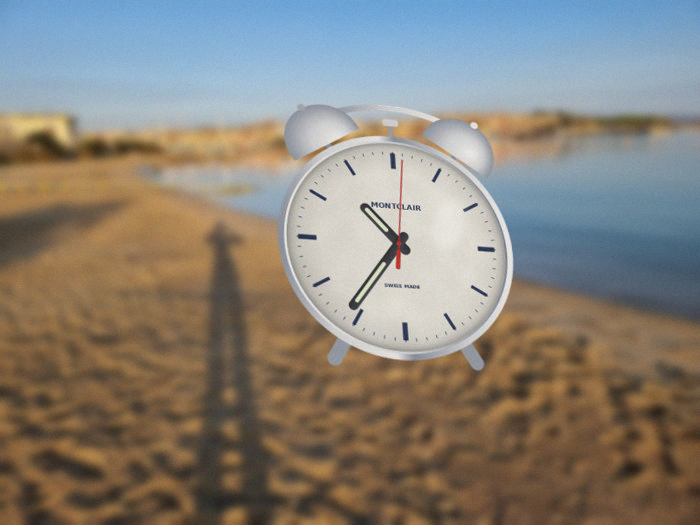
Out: 10:36:01
